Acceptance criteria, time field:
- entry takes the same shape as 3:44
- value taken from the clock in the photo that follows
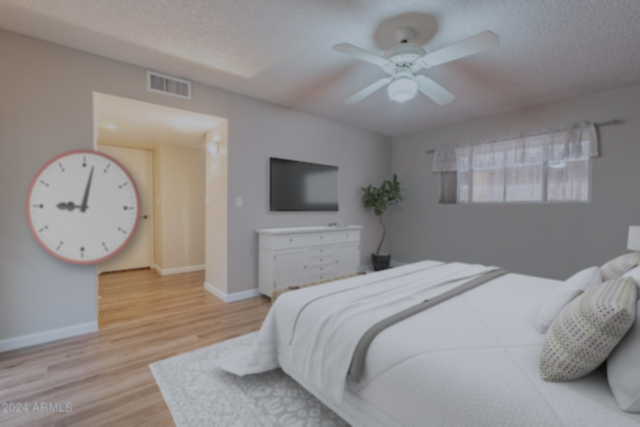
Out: 9:02
